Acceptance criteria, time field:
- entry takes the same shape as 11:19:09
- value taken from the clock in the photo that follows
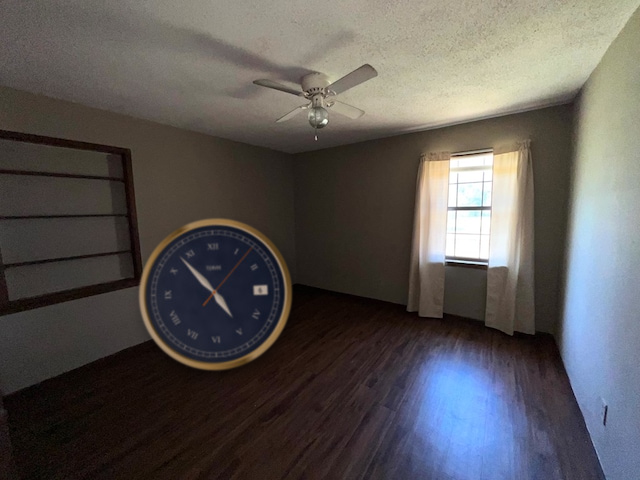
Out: 4:53:07
